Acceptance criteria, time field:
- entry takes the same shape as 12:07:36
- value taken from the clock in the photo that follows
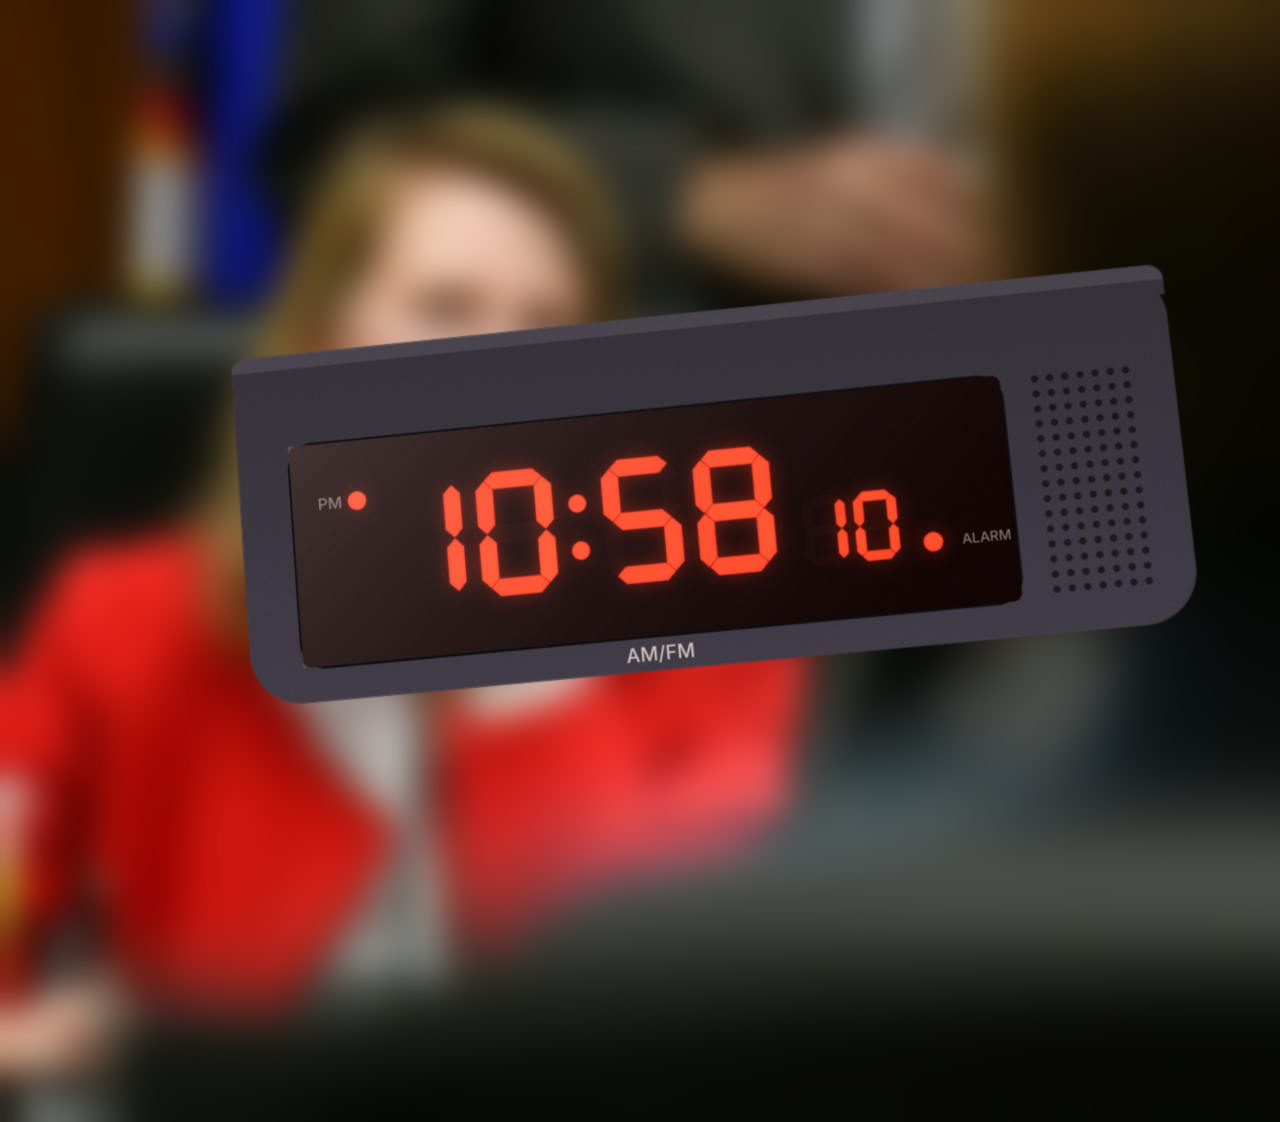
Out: 10:58:10
